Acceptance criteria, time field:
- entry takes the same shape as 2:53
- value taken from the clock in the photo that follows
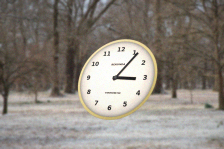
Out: 3:06
